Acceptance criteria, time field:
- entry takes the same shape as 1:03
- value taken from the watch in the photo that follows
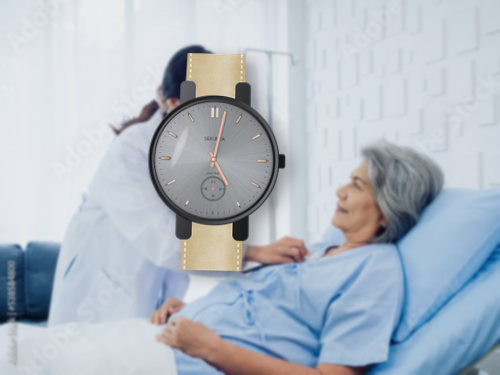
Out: 5:02
